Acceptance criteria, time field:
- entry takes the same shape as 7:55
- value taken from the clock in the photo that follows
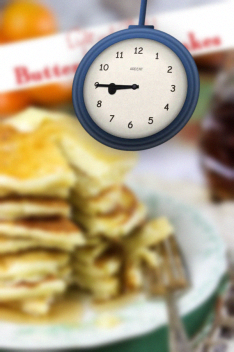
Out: 8:45
